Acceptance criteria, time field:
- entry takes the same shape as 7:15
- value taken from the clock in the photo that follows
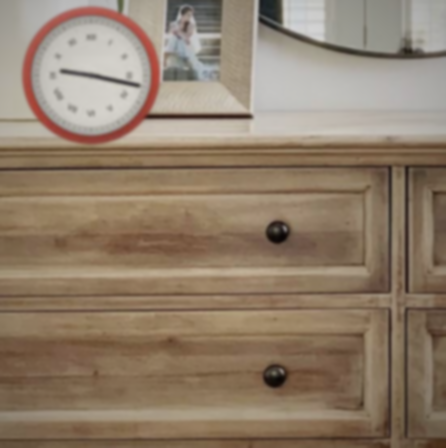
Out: 9:17
